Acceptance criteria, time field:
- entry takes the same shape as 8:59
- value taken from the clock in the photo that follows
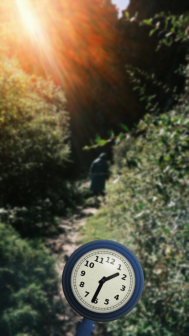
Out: 1:31
